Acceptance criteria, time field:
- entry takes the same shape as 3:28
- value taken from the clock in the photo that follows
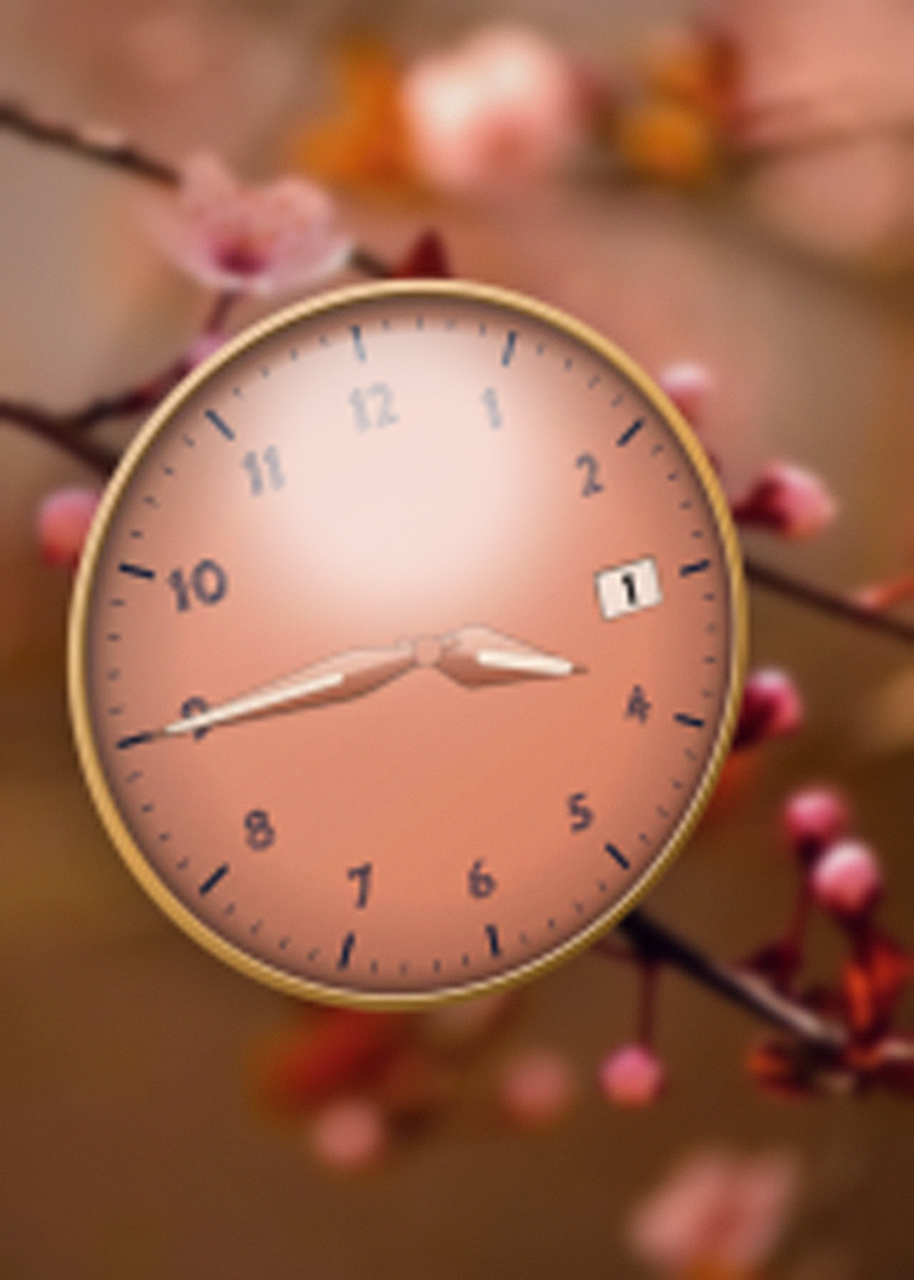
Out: 3:45
